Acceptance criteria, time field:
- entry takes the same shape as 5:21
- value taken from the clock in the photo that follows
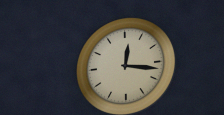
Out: 12:17
